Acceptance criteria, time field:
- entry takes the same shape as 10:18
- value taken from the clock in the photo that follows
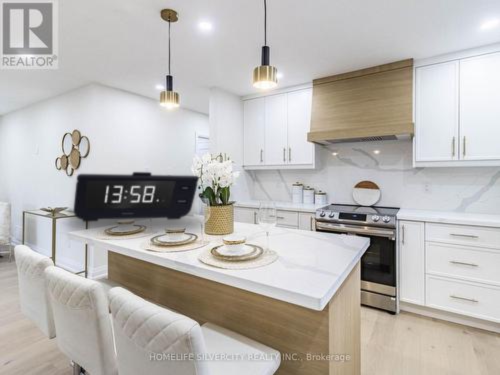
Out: 13:58
